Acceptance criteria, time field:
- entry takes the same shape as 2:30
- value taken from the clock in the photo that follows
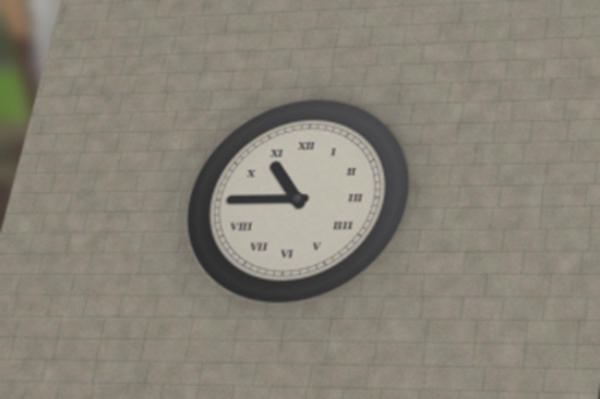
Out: 10:45
